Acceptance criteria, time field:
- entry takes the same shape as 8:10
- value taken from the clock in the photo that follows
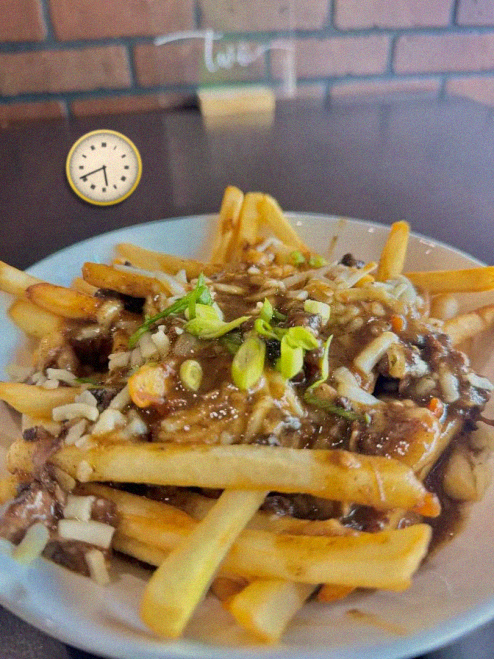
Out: 5:41
